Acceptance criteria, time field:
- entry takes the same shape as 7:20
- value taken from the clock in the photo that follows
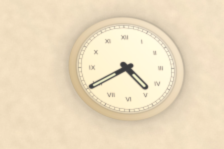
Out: 4:40
